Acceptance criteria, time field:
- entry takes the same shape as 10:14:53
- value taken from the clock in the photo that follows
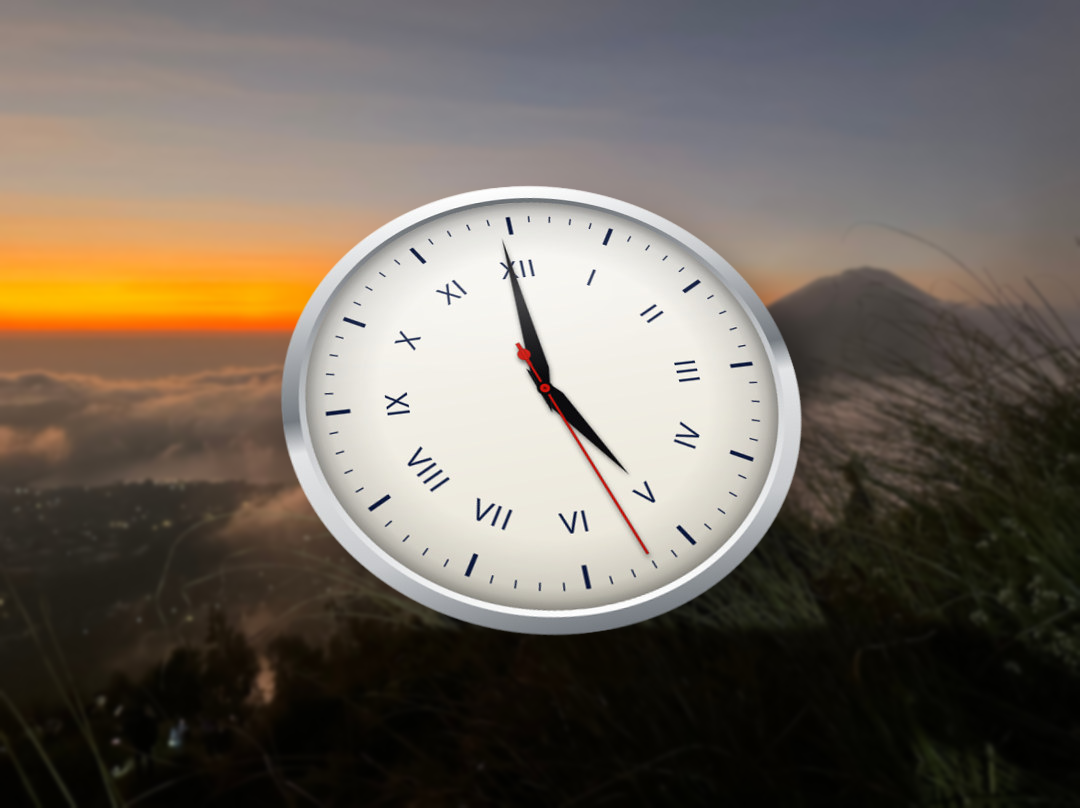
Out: 4:59:27
